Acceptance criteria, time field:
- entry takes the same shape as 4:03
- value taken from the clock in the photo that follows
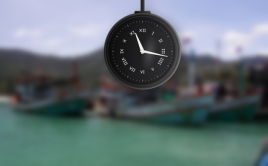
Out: 11:17
